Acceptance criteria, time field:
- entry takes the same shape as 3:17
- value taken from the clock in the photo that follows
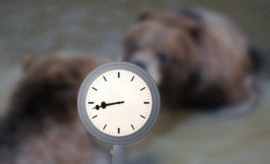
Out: 8:43
